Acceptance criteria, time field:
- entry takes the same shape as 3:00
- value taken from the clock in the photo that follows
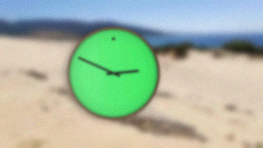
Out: 2:49
